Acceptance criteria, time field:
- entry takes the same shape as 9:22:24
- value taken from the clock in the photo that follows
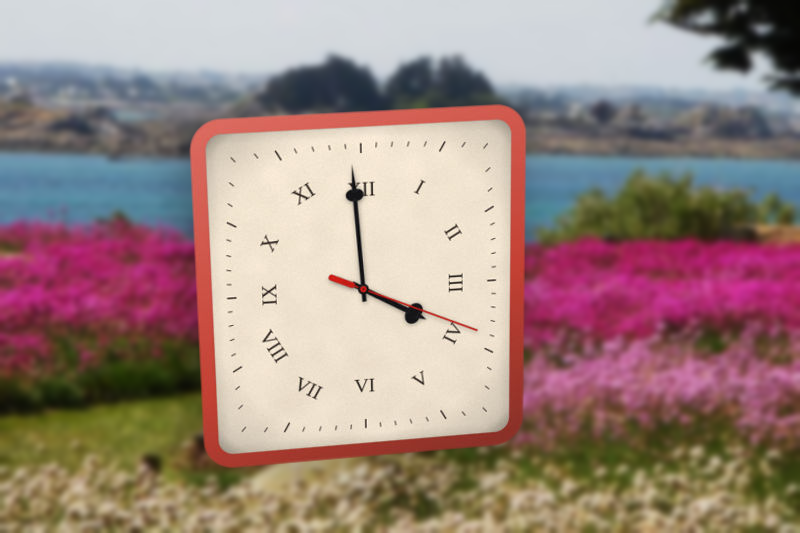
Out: 3:59:19
